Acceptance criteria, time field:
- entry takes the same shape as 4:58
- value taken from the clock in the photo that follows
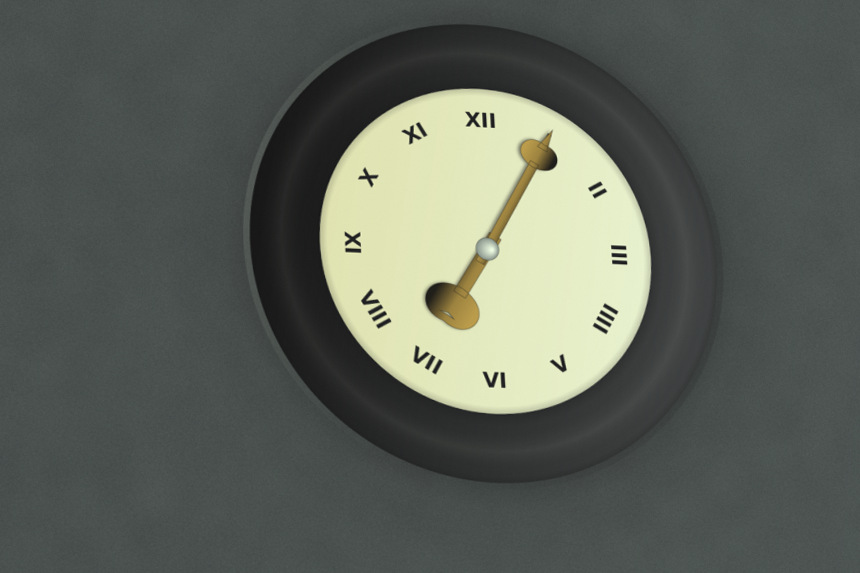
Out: 7:05
